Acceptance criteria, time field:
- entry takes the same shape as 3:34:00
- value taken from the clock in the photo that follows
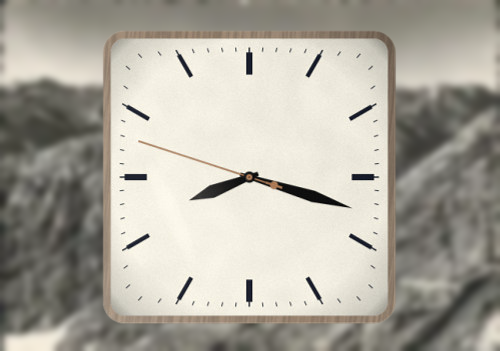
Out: 8:17:48
